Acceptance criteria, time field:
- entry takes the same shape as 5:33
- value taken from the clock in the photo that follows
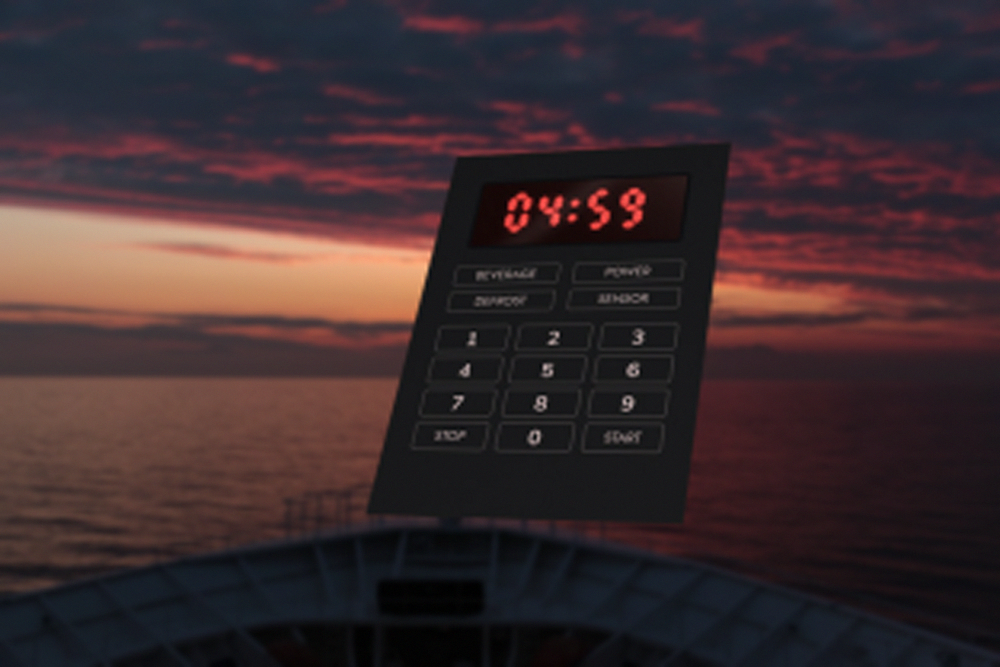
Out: 4:59
